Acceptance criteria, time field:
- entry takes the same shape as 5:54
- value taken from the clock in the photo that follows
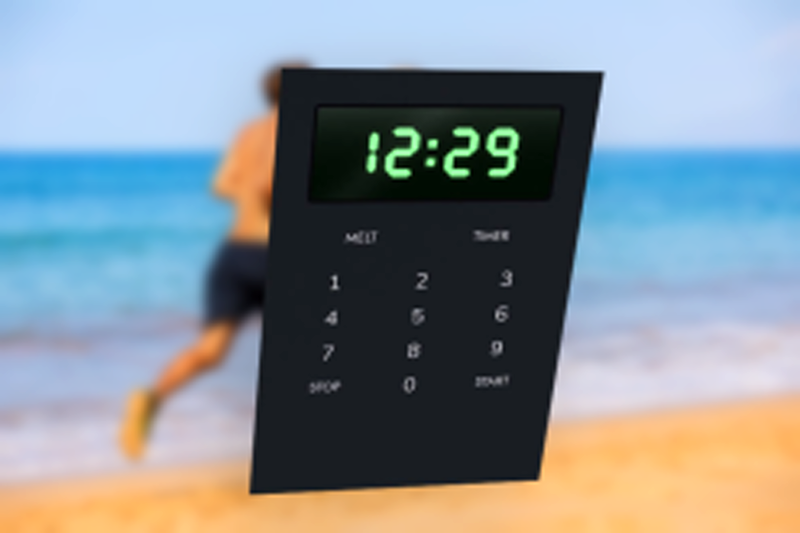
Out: 12:29
